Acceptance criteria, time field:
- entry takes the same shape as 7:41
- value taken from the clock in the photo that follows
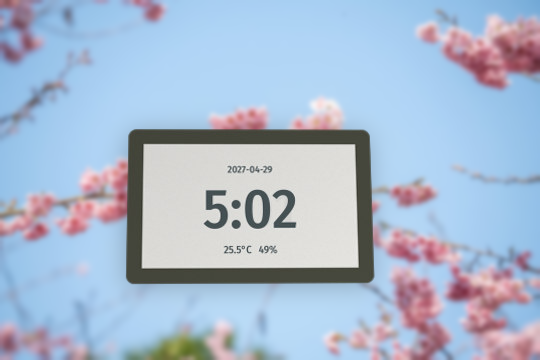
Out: 5:02
